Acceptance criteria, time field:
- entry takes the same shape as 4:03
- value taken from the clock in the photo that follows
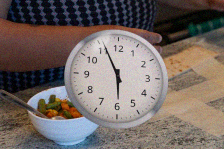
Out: 5:56
